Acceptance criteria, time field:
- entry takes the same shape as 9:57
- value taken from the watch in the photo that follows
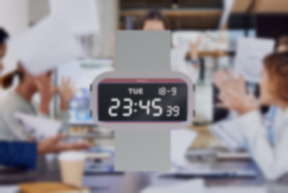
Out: 23:45
